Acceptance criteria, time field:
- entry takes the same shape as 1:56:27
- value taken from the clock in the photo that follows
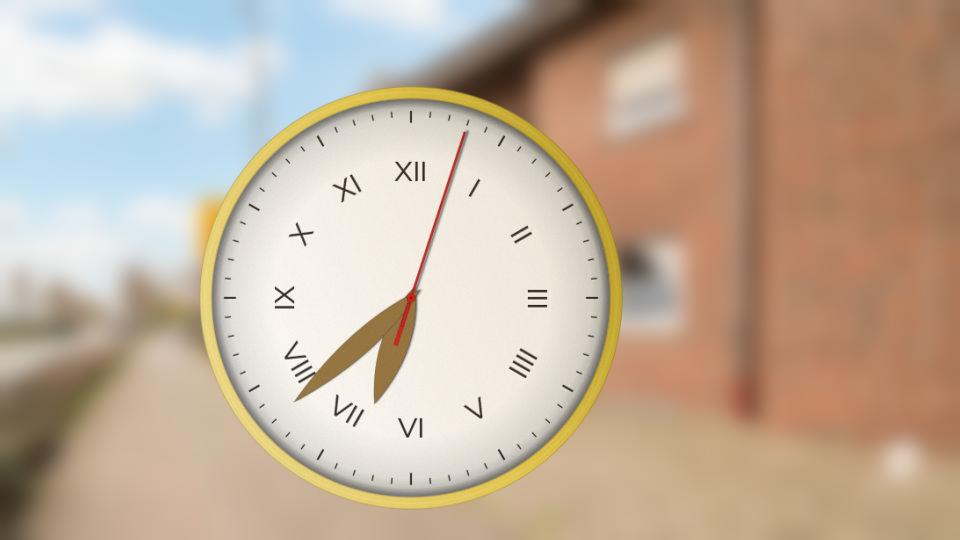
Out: 6:38:03
